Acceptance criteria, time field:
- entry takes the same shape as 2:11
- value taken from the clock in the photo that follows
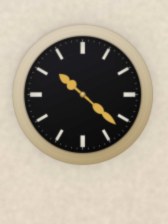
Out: 10:22
